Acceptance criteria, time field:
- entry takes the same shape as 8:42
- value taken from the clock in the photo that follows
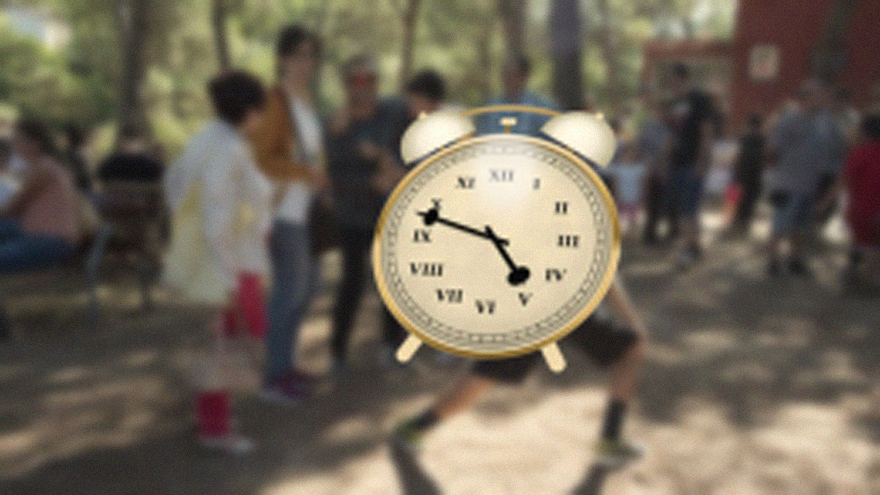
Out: 4:48
